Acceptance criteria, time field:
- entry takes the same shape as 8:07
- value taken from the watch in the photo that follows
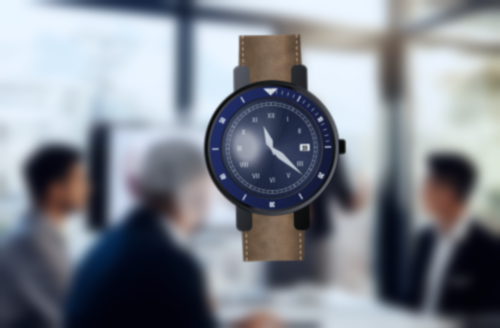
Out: 11:22
